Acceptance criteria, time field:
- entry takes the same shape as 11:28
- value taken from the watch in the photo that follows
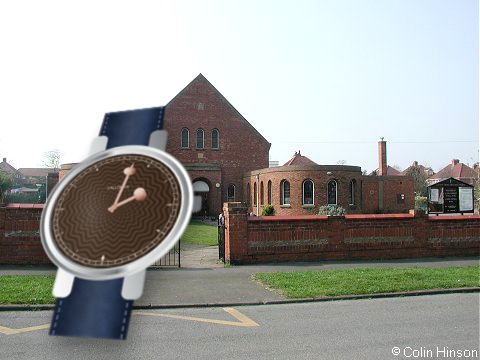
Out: 2:02
